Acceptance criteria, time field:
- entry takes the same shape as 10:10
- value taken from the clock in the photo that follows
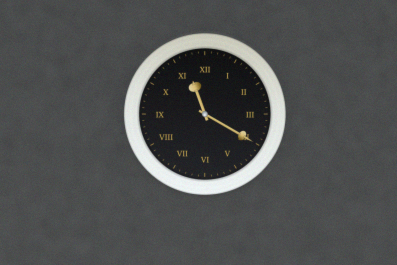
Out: 11:20
